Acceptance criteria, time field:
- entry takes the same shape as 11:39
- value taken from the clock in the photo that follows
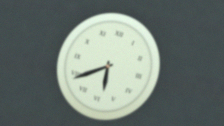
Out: 5:39
